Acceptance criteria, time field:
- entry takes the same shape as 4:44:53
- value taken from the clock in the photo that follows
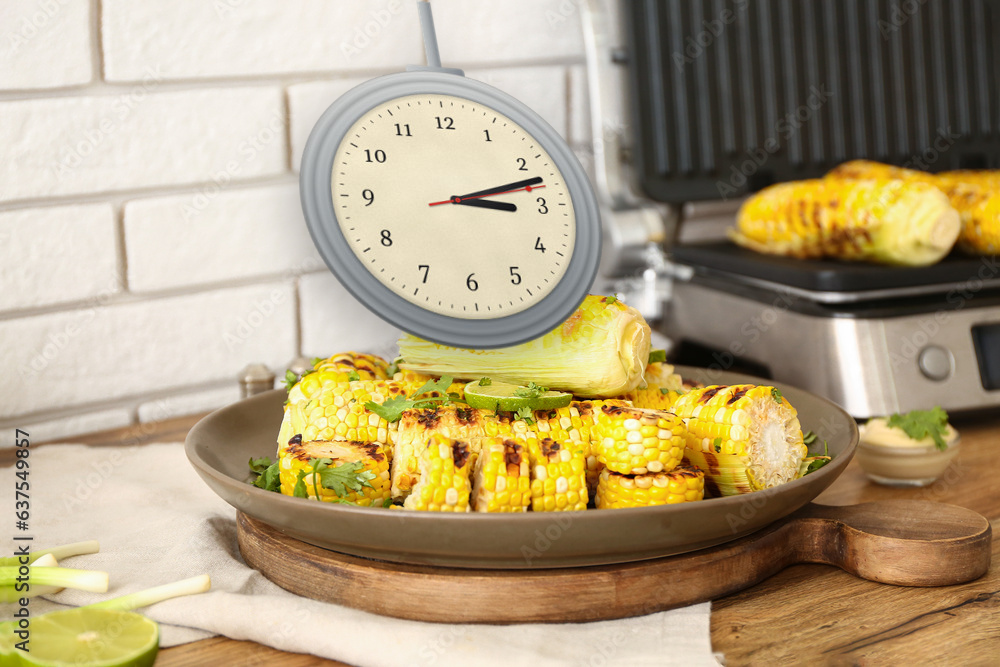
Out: 3:12:13
